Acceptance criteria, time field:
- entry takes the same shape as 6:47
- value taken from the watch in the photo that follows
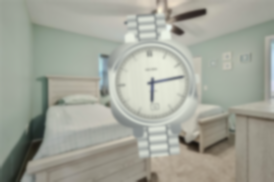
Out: 6:14
